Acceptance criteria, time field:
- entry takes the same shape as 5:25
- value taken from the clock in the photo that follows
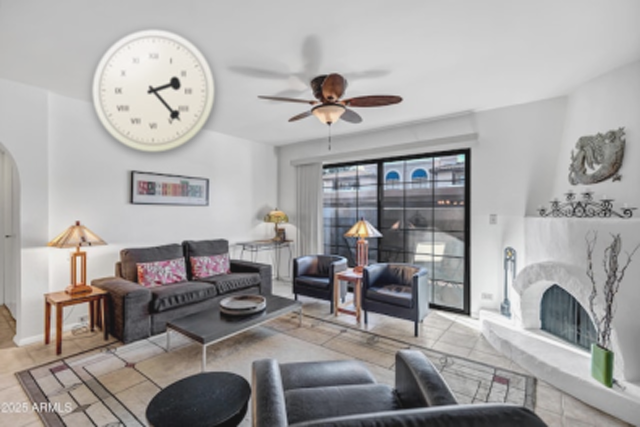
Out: 2:23
